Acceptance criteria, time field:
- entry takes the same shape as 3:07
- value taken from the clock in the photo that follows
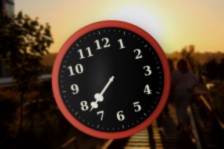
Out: 7:38
